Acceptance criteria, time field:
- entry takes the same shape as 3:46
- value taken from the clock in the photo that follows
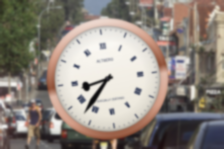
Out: 8:37
